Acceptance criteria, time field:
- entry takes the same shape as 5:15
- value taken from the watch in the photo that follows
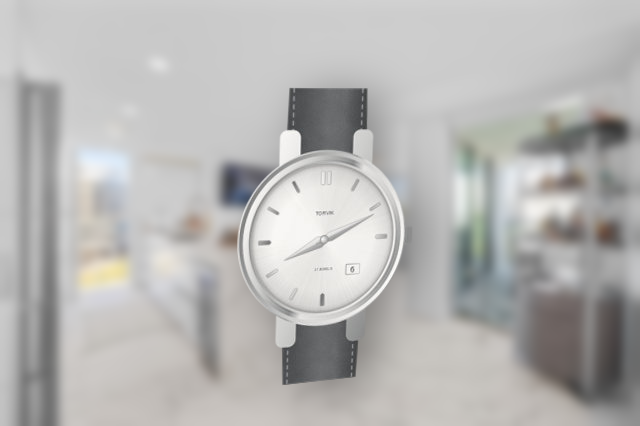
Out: 8:11
